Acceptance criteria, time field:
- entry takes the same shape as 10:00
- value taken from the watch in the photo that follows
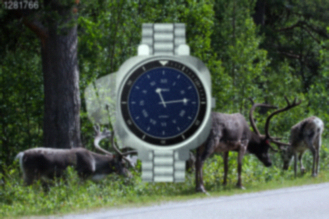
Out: 11:14
